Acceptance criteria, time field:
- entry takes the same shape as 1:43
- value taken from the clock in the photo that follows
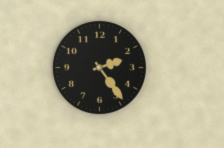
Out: 2:24
